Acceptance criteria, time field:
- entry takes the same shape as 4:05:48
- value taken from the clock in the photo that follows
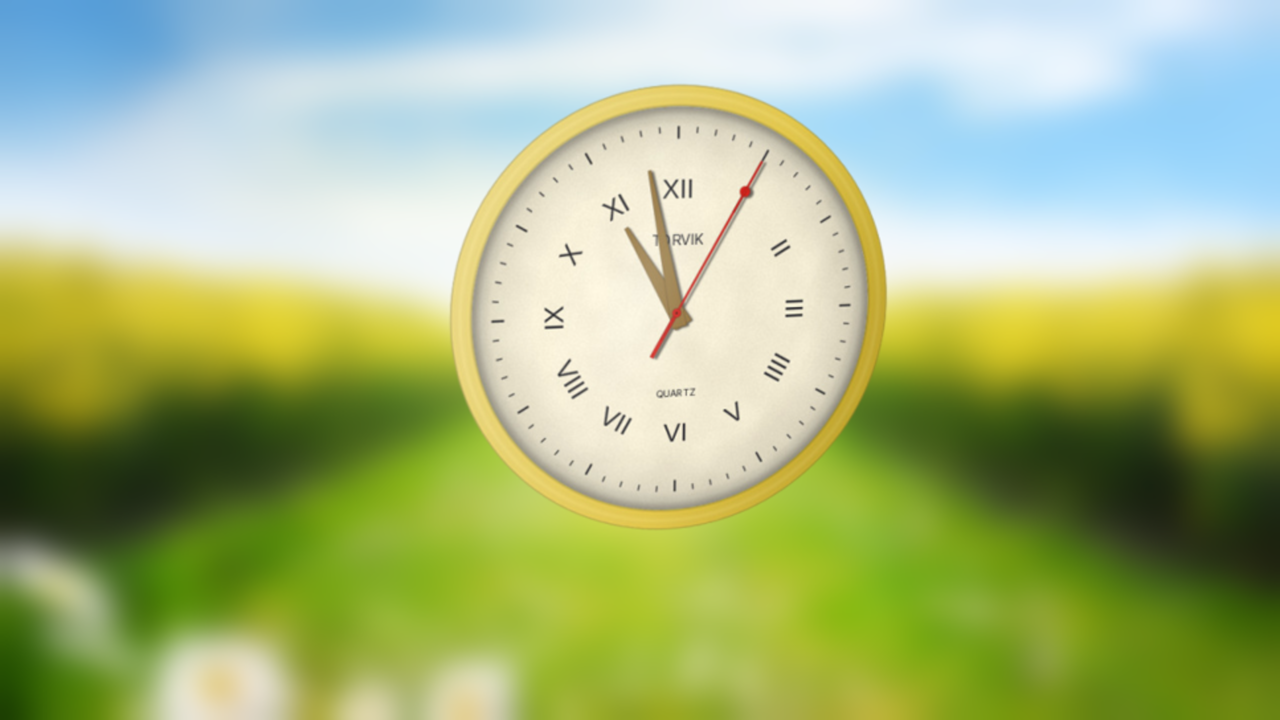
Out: 10:58:05
